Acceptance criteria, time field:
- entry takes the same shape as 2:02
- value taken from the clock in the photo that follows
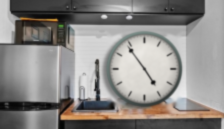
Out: 4:54
